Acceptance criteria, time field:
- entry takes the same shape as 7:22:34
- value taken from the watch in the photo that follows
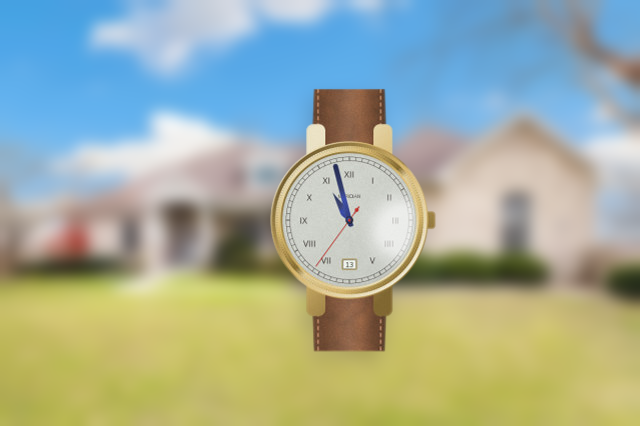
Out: 10:57:36
